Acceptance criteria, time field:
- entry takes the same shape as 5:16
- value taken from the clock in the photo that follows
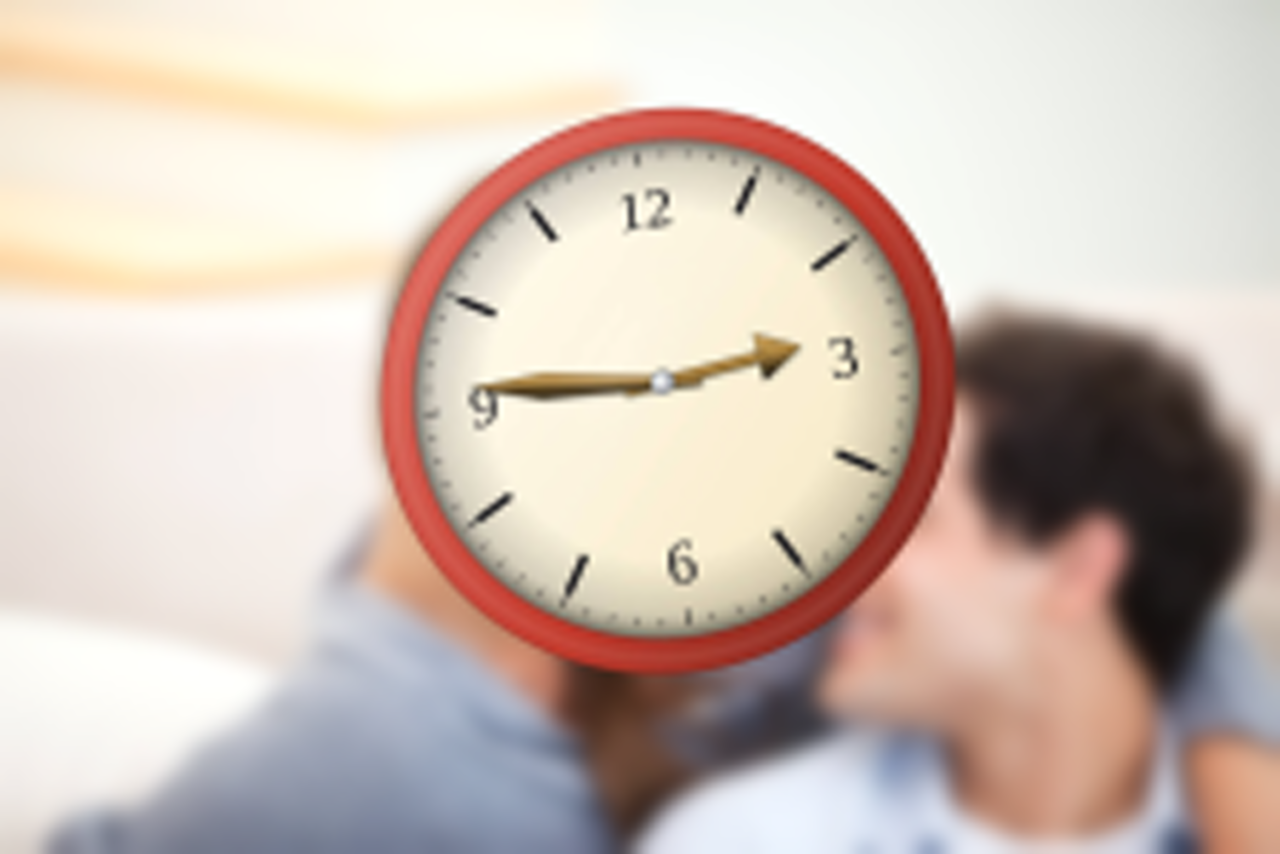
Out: 2:46
